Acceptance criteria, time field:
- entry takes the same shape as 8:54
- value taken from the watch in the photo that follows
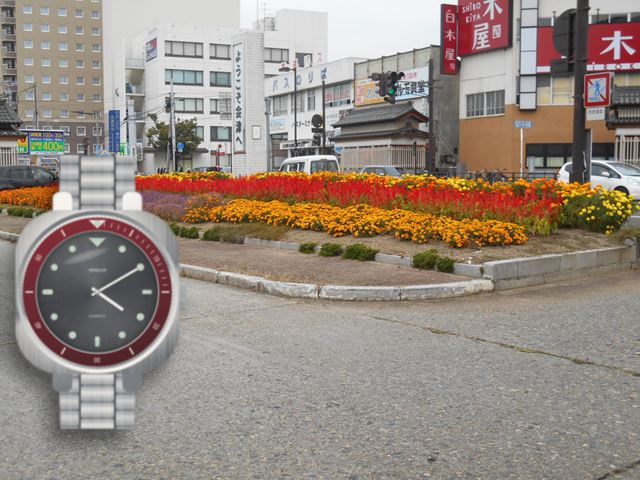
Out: 4:10
